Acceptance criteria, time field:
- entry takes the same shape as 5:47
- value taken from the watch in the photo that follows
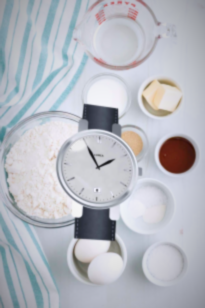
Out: 1:55
